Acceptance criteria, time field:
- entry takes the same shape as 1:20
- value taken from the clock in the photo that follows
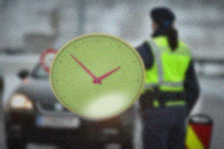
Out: 1:53
